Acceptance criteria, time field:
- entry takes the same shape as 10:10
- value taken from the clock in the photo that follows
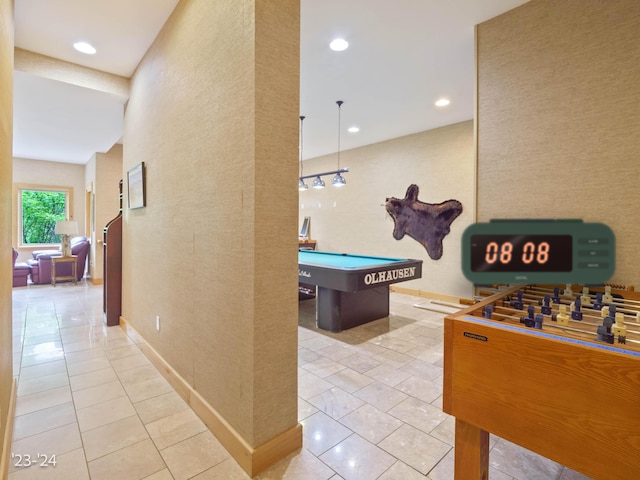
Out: 8:08
